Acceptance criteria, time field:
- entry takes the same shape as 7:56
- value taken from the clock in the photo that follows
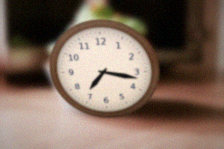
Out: 7:17
